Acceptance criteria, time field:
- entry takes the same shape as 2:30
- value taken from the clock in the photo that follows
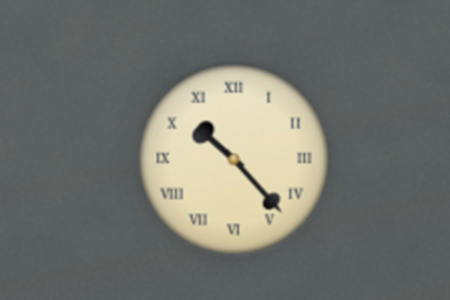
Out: 10:23
